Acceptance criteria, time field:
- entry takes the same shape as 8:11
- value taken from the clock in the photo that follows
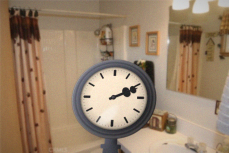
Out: 2:11
